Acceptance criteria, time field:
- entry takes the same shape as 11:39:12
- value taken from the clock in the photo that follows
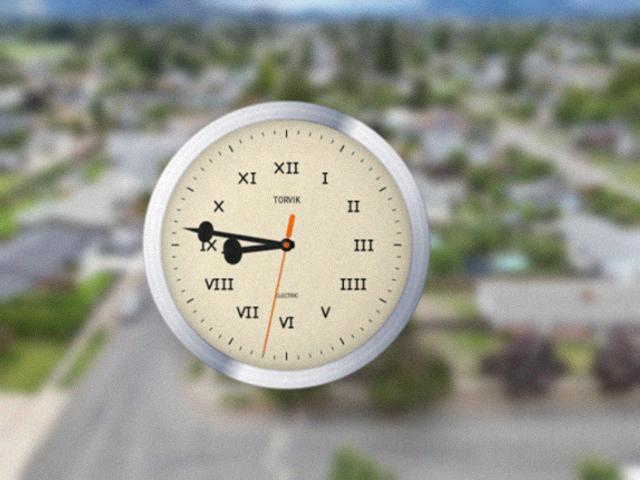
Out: 8:46:32
